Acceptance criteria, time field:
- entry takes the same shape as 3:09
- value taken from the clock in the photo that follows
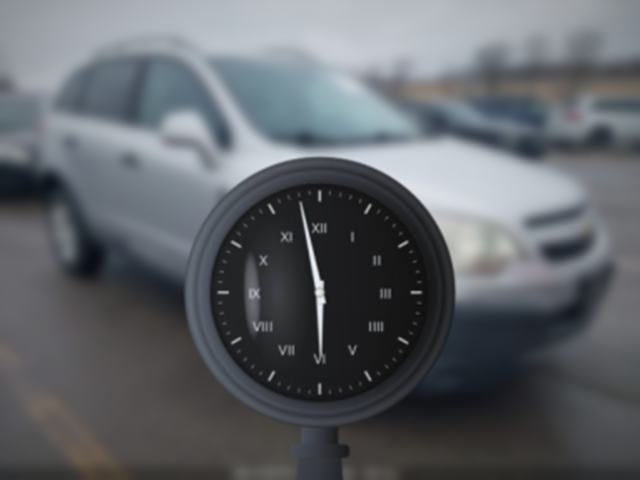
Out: 5:58
